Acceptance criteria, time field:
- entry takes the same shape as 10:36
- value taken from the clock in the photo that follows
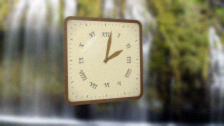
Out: 2:02
